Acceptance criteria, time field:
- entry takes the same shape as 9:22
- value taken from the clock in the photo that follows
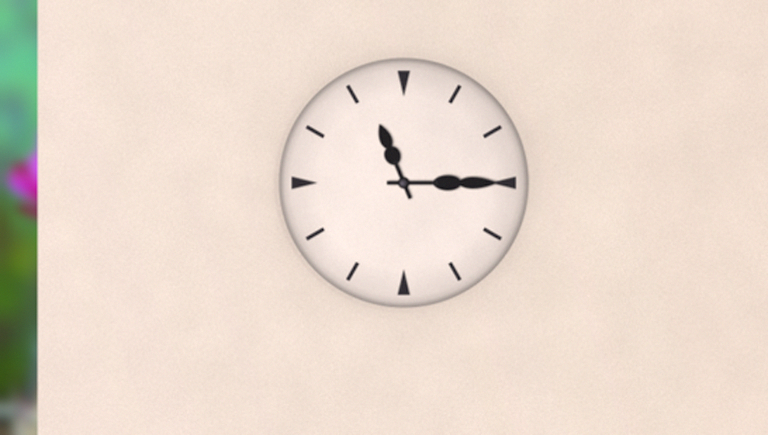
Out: 11:15
